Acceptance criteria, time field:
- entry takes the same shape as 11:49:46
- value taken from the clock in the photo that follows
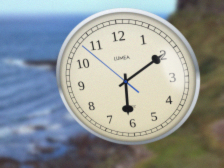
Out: 6:09:53
